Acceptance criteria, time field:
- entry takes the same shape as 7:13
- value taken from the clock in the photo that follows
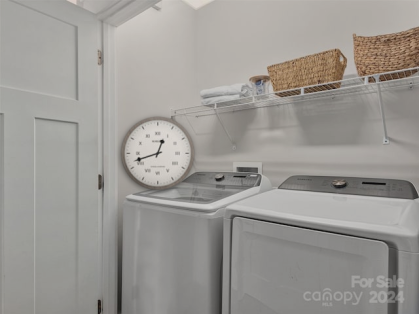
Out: 12:42
